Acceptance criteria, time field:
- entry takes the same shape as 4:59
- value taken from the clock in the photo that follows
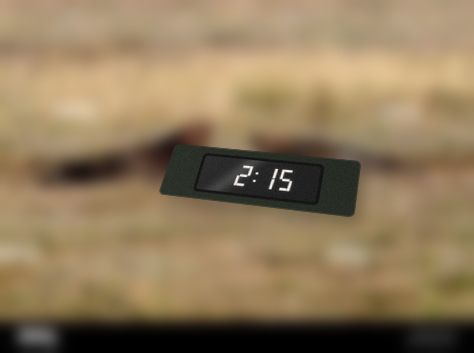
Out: 2:15
